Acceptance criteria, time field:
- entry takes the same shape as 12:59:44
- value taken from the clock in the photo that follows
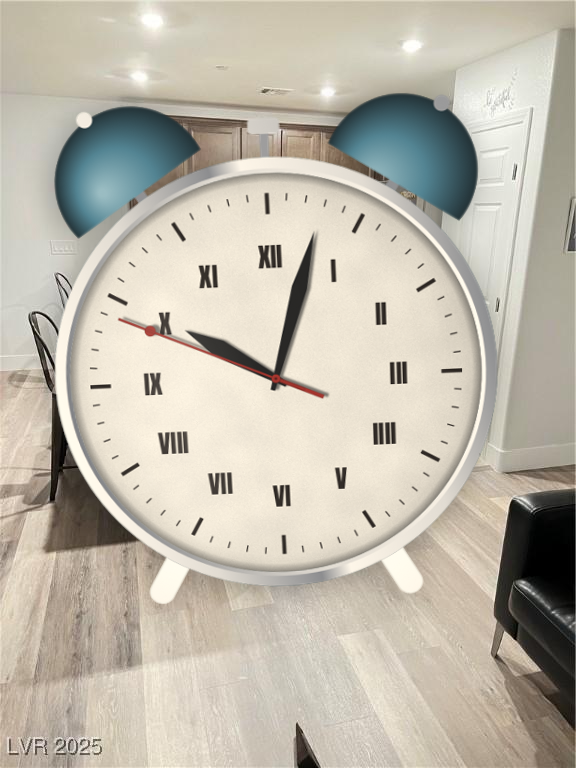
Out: 10:02:49
